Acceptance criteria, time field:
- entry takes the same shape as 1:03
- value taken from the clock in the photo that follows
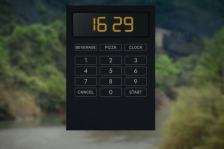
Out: 16:29
